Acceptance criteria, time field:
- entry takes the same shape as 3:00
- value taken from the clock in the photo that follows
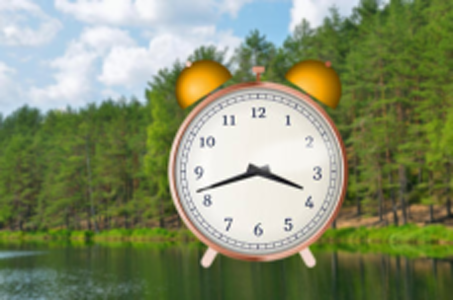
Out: 3:42
